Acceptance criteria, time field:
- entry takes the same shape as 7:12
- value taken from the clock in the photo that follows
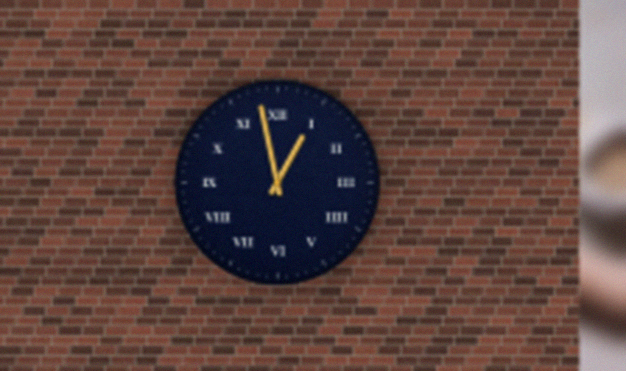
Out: 12:58
